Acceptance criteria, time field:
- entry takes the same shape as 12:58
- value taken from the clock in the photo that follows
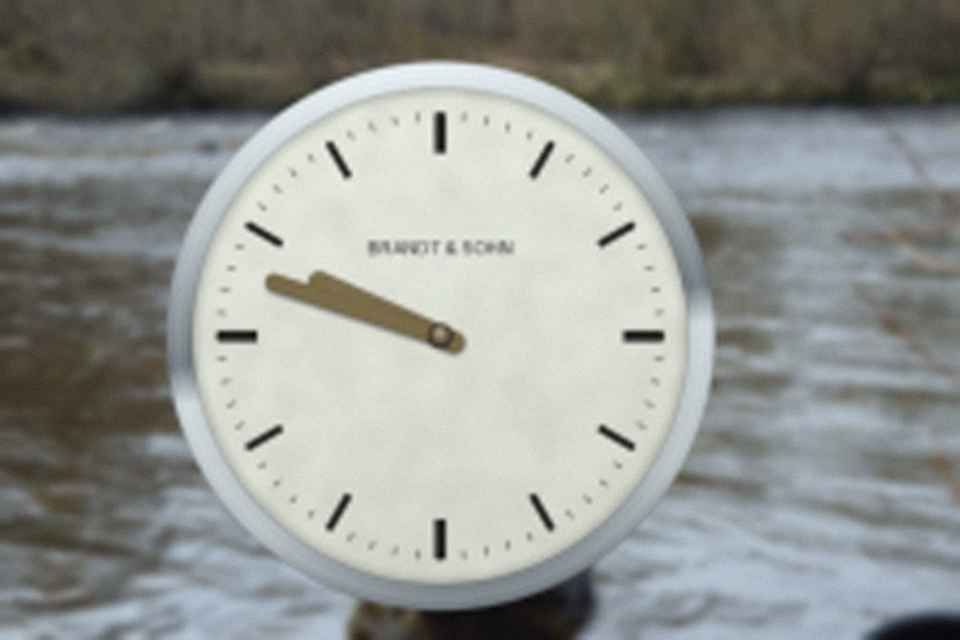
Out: 9:48
